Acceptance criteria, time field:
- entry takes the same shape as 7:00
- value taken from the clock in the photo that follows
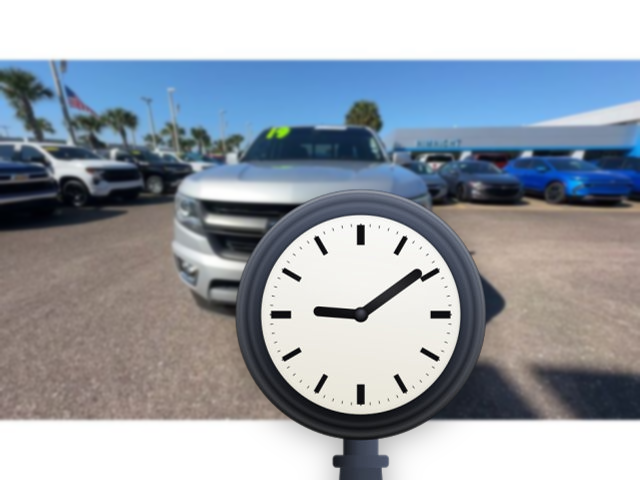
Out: 9:09
